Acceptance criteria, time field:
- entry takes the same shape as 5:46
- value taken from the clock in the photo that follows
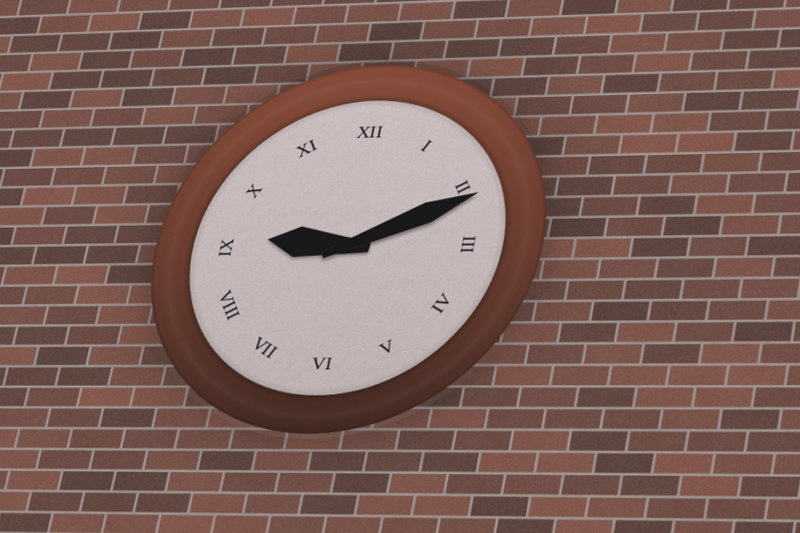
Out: 9:11
